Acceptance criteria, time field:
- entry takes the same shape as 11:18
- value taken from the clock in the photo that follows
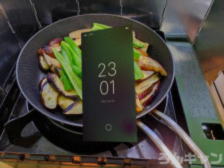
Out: 23:01
